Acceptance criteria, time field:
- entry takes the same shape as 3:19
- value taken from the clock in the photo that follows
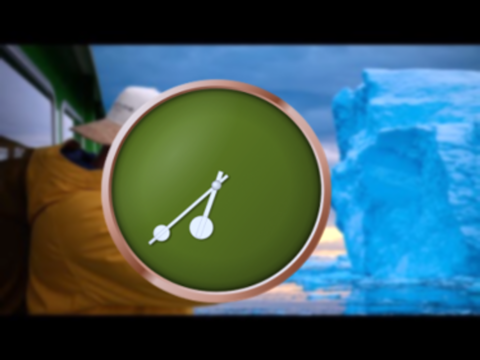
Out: 6:38
